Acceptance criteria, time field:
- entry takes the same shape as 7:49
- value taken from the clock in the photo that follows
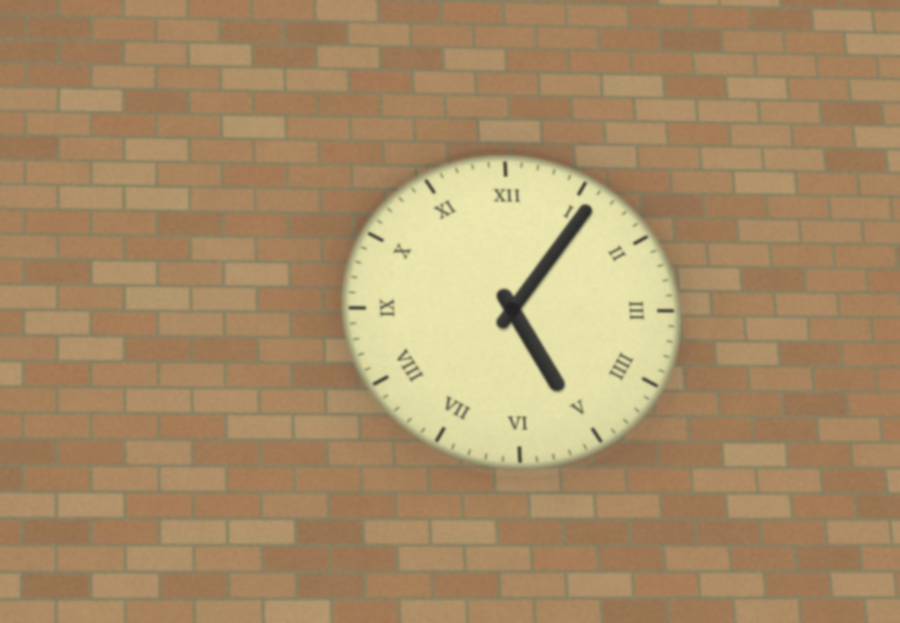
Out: 5:06
